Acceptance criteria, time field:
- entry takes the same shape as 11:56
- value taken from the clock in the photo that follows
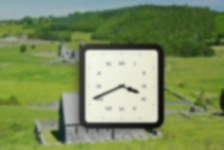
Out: 3:41
